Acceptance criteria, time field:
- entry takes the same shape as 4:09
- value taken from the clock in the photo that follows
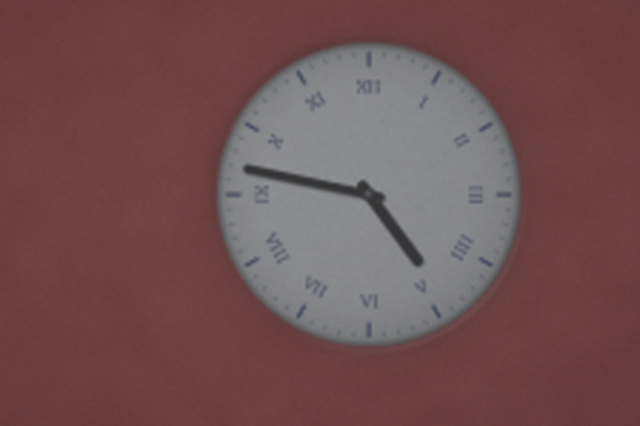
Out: 4:47
